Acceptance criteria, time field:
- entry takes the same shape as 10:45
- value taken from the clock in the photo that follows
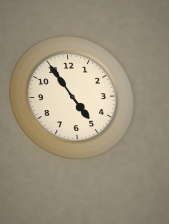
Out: 4:55
